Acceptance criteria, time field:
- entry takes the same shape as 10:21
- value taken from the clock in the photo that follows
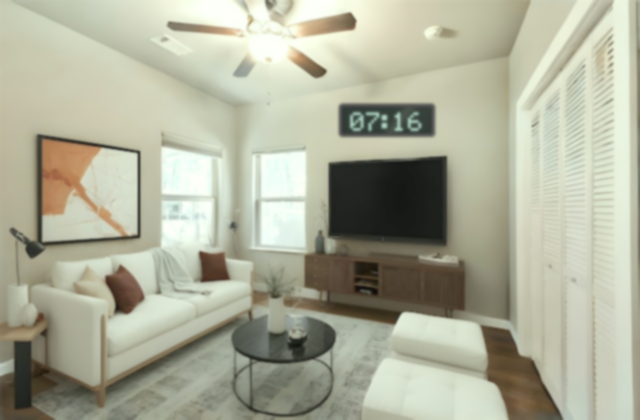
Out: 7:16
